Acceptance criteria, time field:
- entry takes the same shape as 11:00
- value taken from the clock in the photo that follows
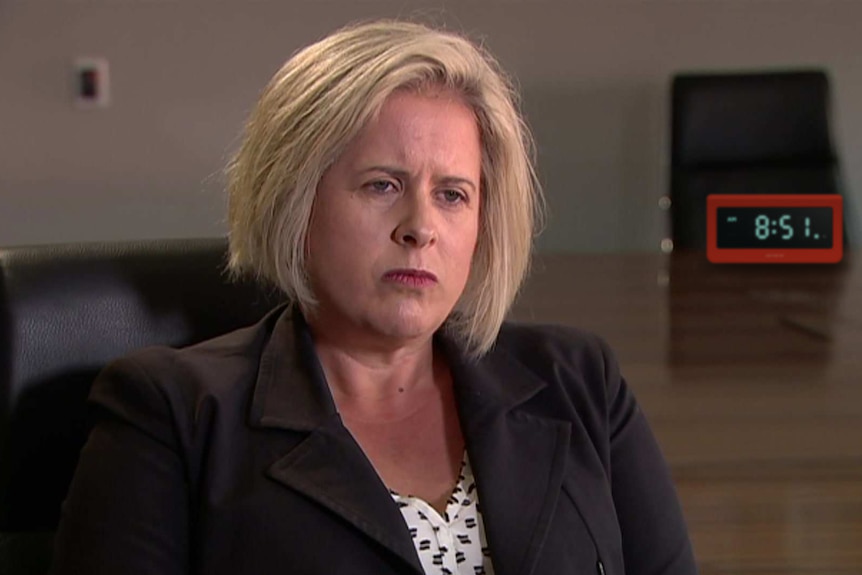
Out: 8:51
